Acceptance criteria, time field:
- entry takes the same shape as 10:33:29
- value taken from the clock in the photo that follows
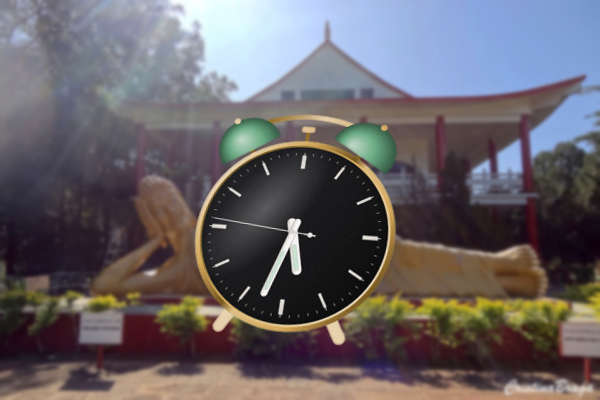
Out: 5:32:46
